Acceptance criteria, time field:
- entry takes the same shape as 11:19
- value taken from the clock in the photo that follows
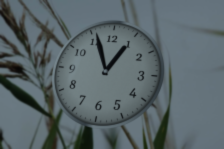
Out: 12:56
